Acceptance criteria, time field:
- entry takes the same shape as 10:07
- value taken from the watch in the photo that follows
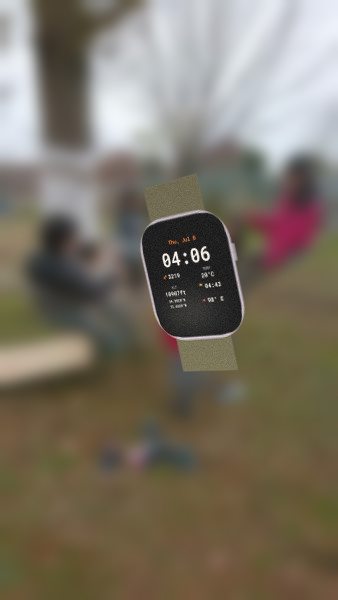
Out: 4:06
